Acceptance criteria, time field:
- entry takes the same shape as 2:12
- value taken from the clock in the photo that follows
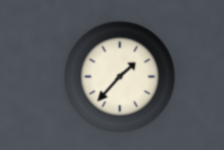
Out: 1:37
